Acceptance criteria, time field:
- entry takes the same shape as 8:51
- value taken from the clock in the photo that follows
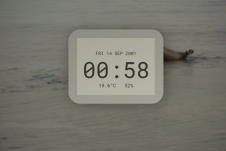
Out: 0:58
